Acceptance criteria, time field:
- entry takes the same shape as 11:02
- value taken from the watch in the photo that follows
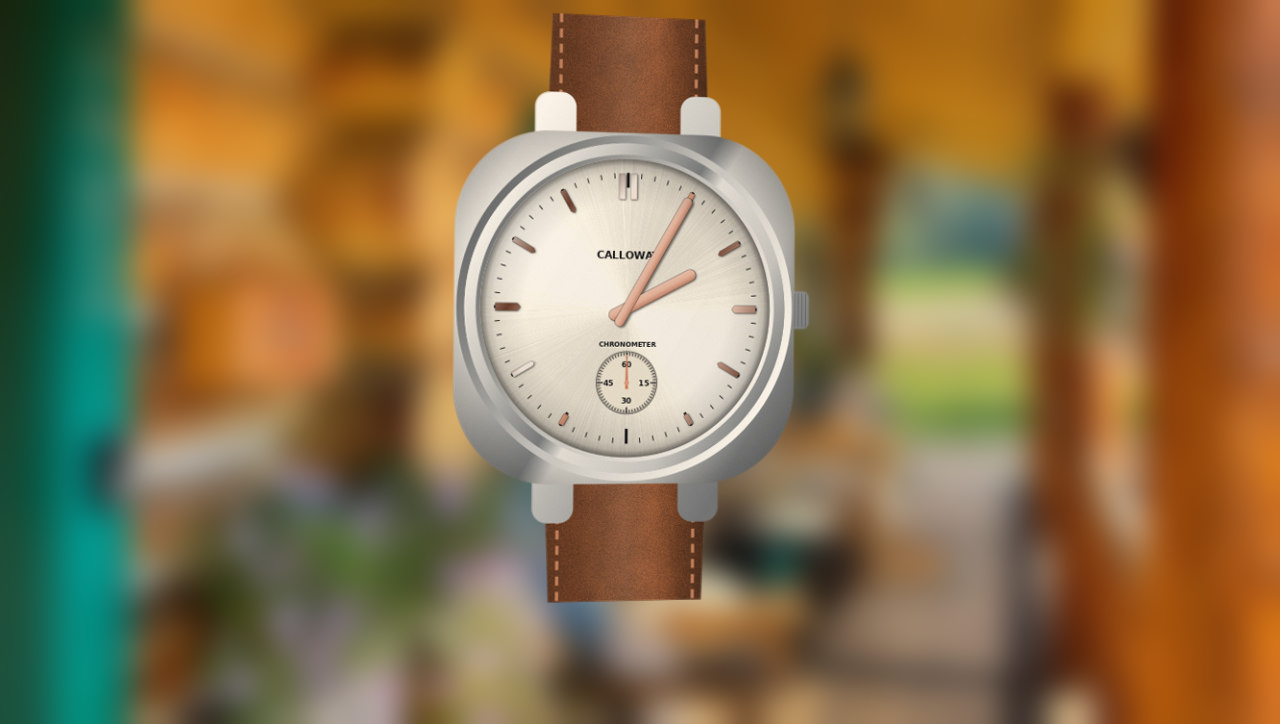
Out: 2:05
